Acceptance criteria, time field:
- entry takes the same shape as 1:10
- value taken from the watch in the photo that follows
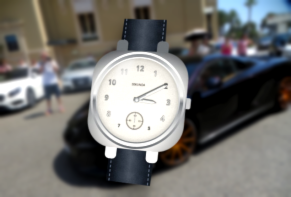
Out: 3:10
